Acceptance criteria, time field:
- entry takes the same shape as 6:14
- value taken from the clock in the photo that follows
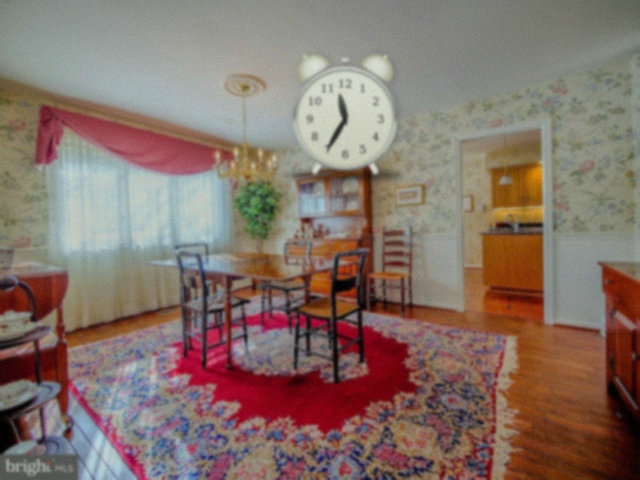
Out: 11:35
